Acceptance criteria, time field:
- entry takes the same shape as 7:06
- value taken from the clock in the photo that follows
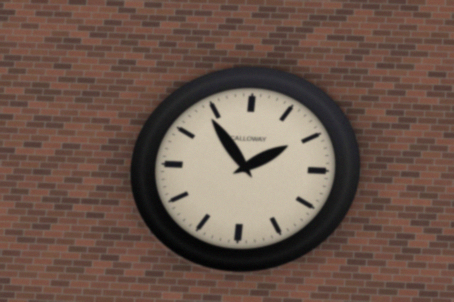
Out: 1:54
